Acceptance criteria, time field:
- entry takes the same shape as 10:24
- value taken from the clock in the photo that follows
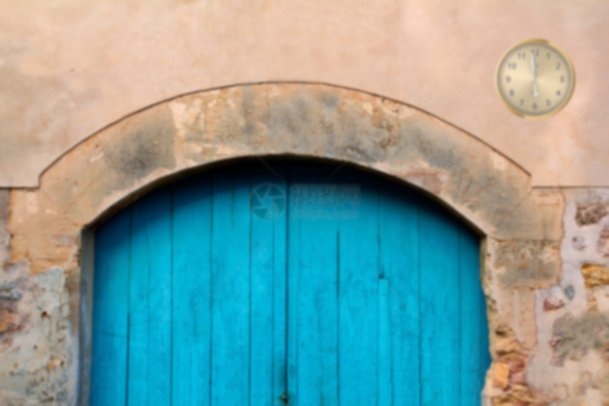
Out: 5:59
